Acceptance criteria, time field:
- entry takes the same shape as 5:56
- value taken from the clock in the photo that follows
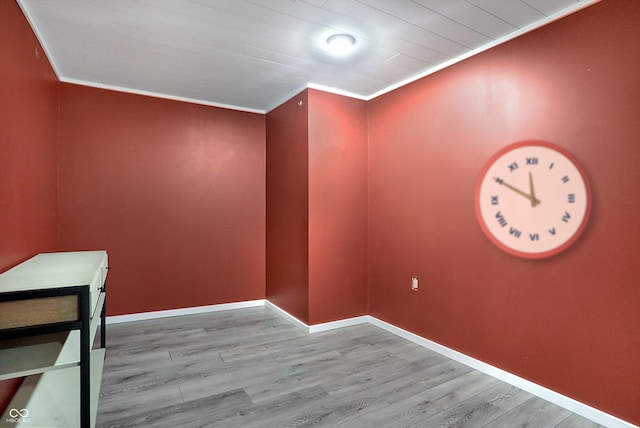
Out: 11:50
